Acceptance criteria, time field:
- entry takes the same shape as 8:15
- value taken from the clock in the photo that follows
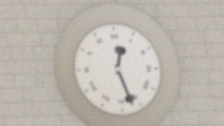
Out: 12:27
